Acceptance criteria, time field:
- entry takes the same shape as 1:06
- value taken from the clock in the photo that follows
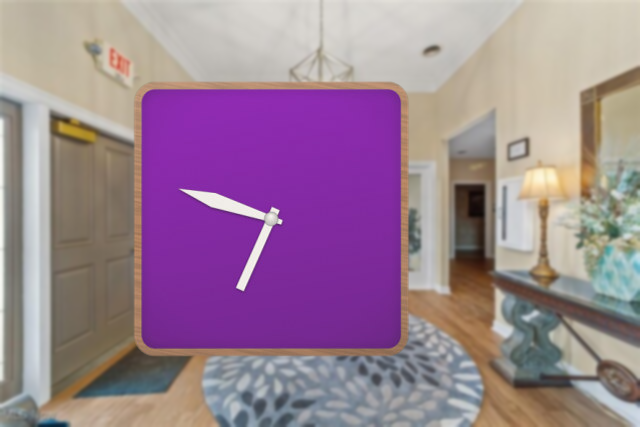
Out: 6:48
